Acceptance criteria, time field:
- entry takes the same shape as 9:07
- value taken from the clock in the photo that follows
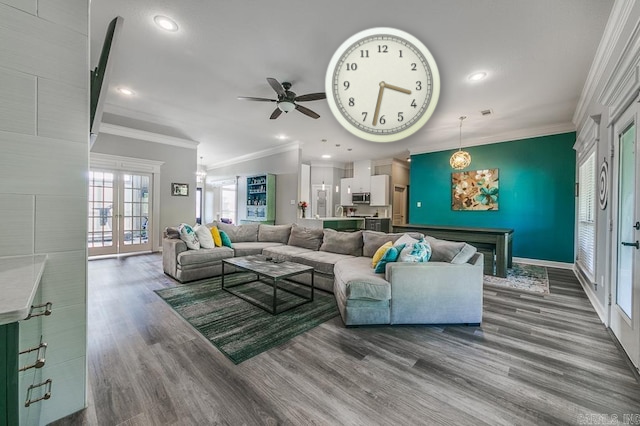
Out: 3:32
